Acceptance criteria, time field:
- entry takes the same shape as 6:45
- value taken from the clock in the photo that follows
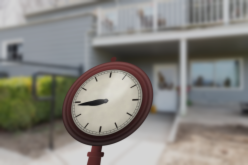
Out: 8:44
